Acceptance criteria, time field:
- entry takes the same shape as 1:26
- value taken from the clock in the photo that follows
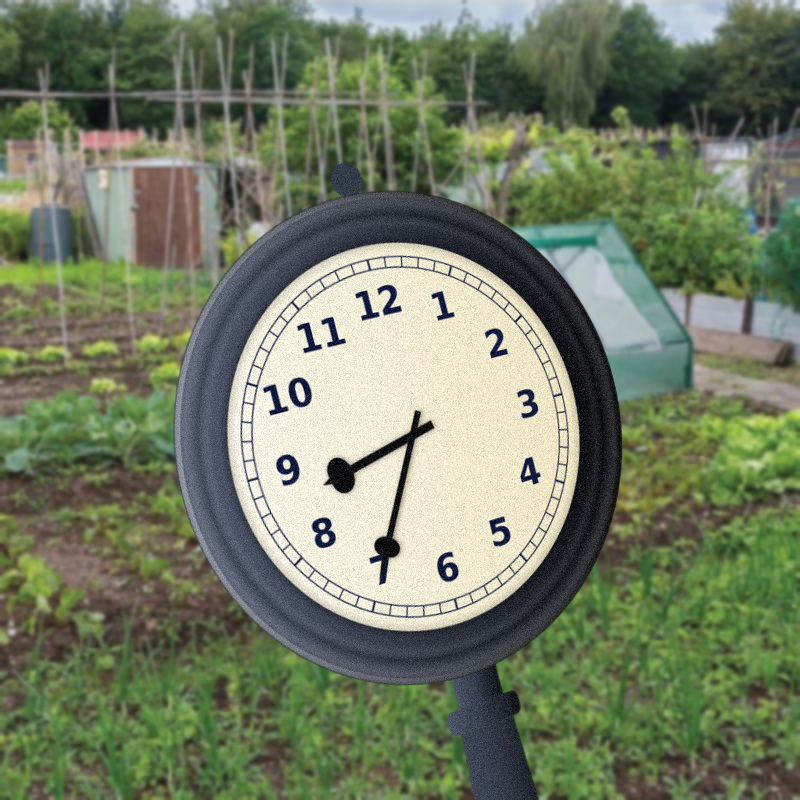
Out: 8:35
